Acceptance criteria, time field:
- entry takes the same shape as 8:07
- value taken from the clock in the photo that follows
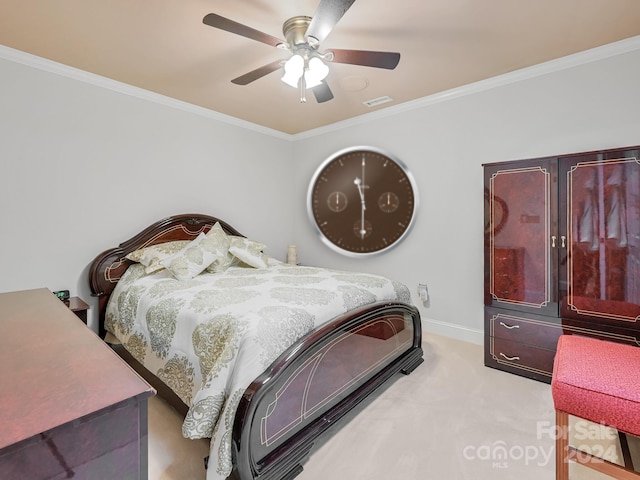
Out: 11:30
